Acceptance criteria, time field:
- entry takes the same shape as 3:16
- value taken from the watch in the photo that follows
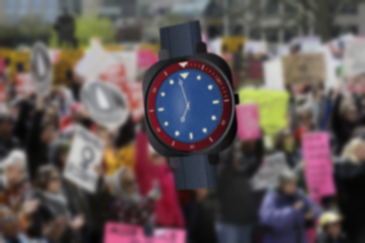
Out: 6:58
